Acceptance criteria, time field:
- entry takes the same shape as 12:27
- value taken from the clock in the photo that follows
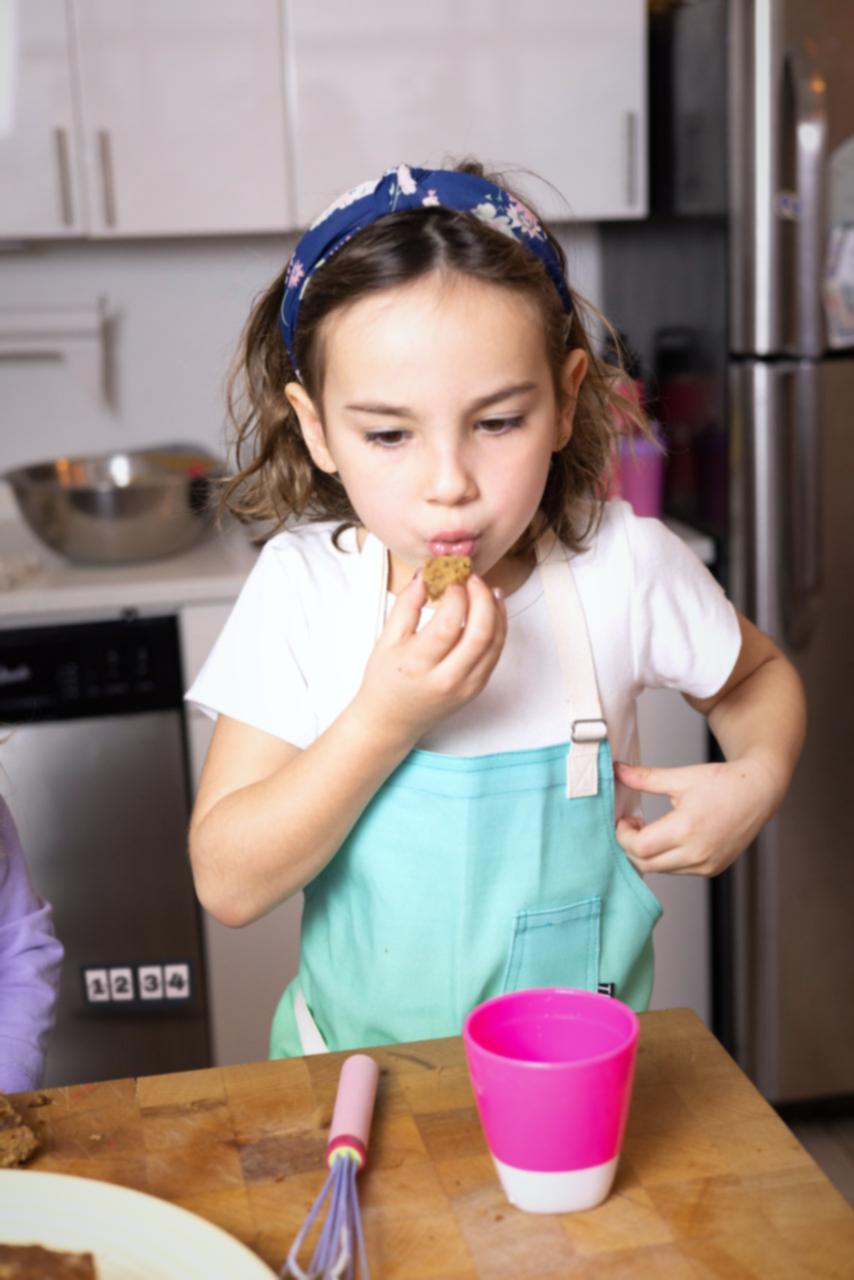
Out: 12:34
